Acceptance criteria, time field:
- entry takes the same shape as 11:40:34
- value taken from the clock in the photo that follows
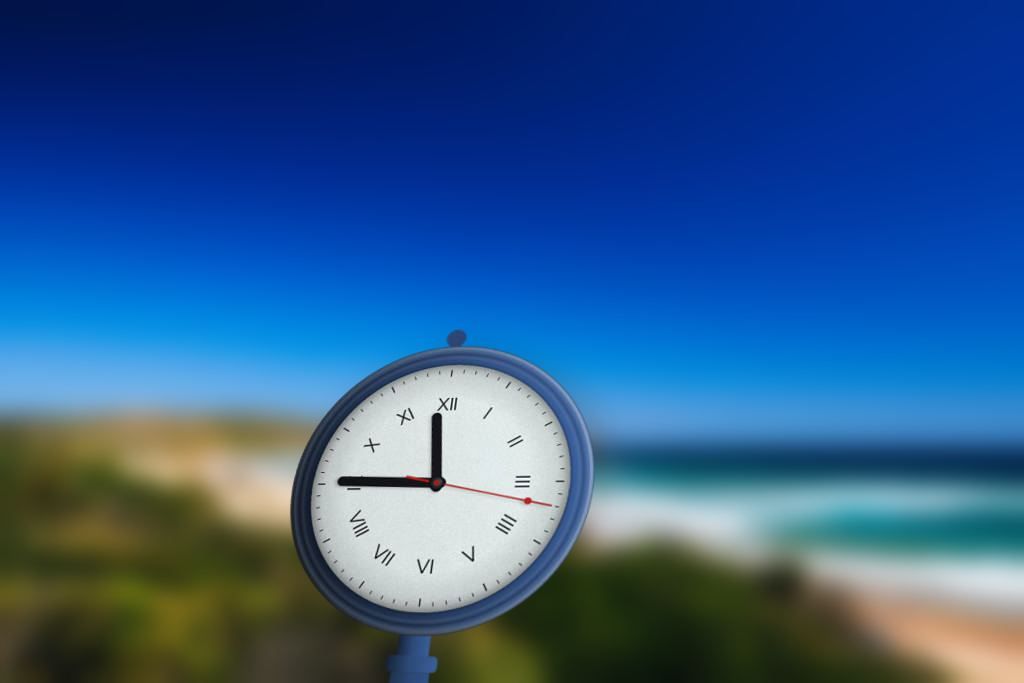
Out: 11:45:17
